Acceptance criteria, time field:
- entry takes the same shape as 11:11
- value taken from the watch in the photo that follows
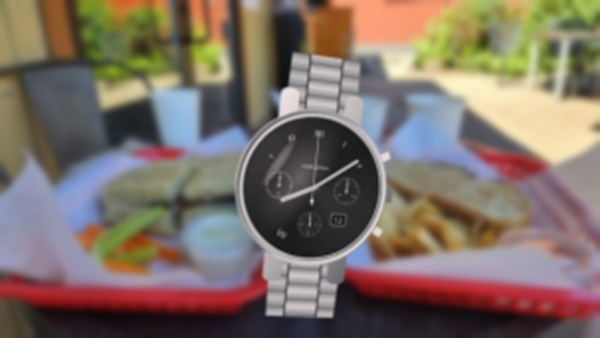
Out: 8:09
